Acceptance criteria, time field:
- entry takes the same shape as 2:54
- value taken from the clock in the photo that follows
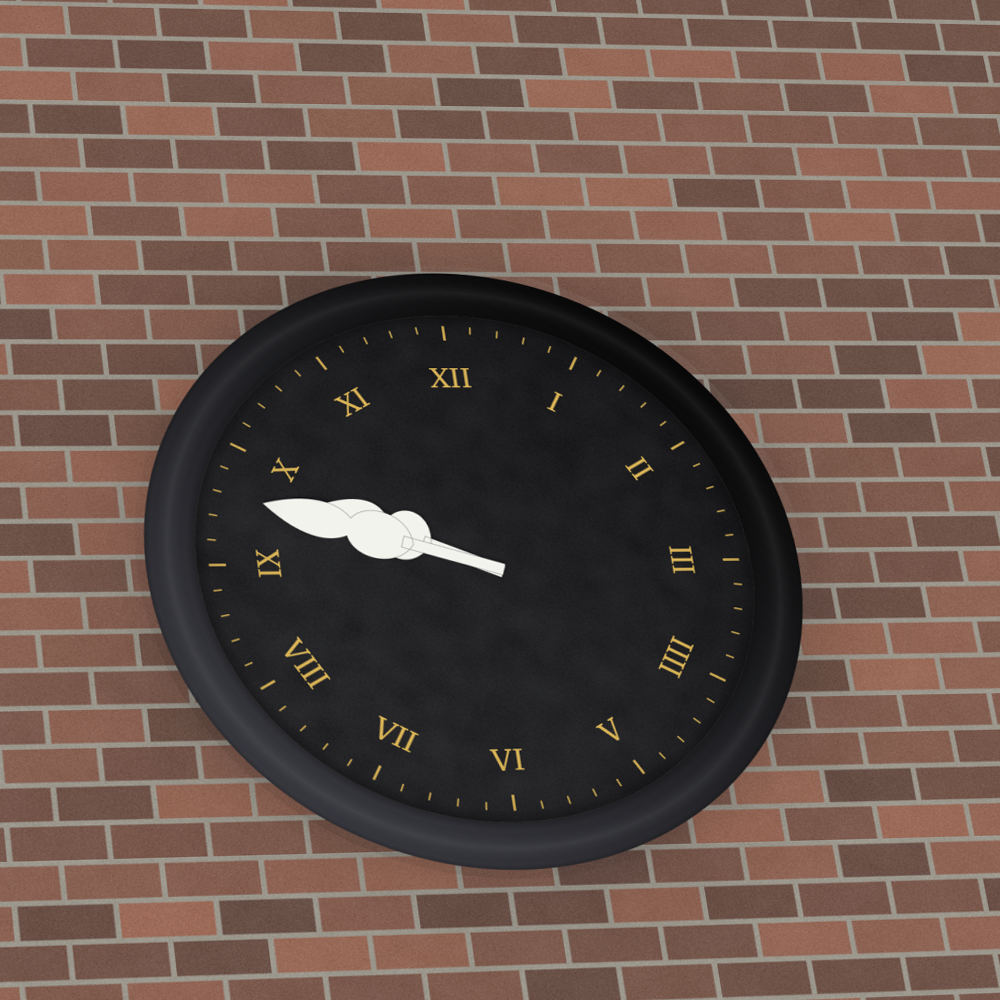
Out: 9:48
